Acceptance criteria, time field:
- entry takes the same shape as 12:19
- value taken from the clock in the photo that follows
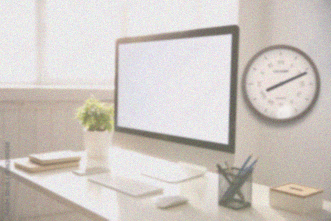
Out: 8:11
